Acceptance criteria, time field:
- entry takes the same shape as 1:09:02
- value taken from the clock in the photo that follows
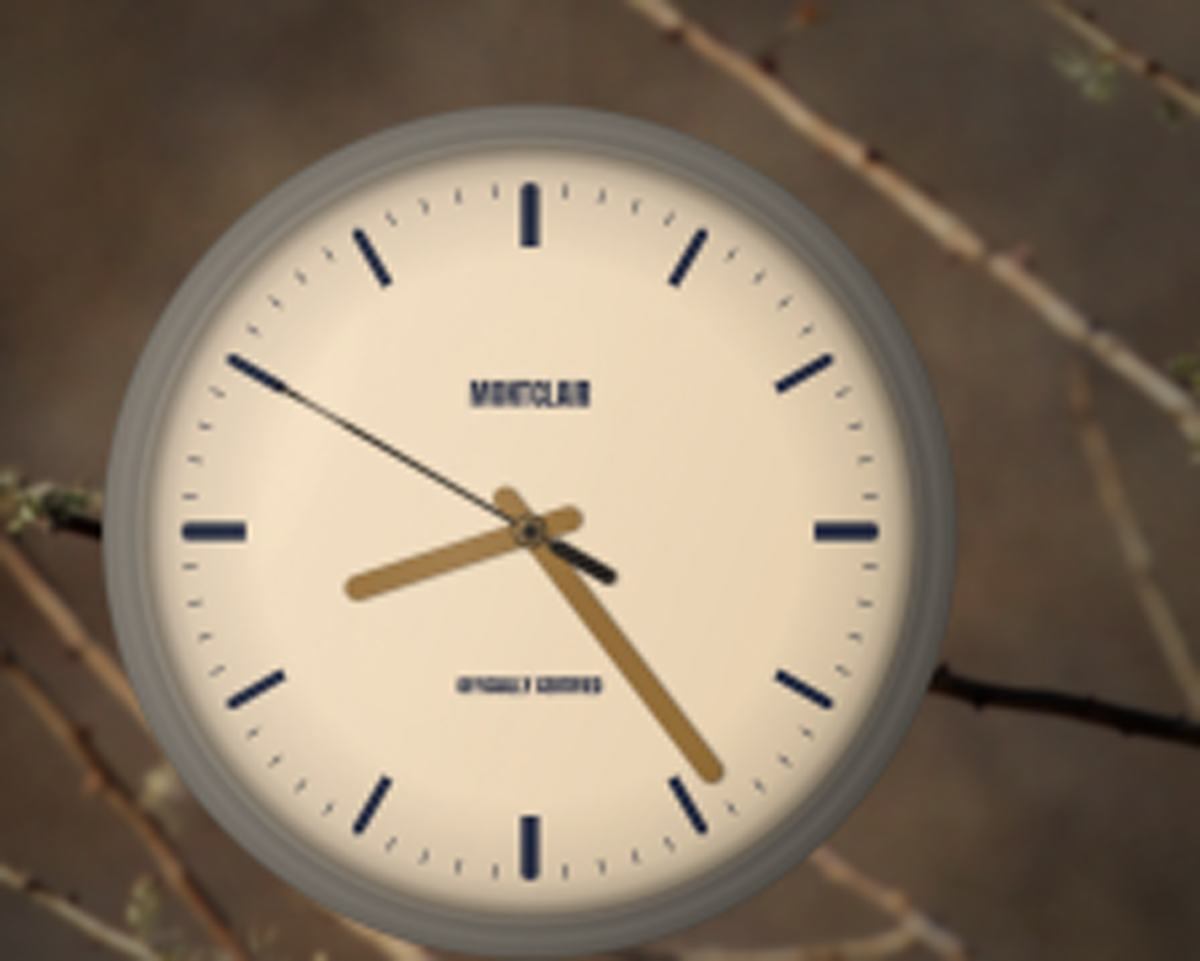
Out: 8:23:50
